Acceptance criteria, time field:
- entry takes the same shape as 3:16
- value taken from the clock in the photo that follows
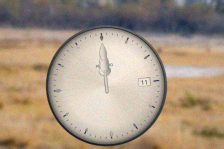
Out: 12:00
